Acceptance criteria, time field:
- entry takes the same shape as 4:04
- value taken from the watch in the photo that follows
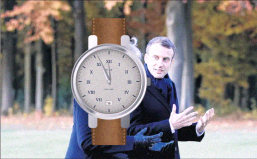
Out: 11:56
